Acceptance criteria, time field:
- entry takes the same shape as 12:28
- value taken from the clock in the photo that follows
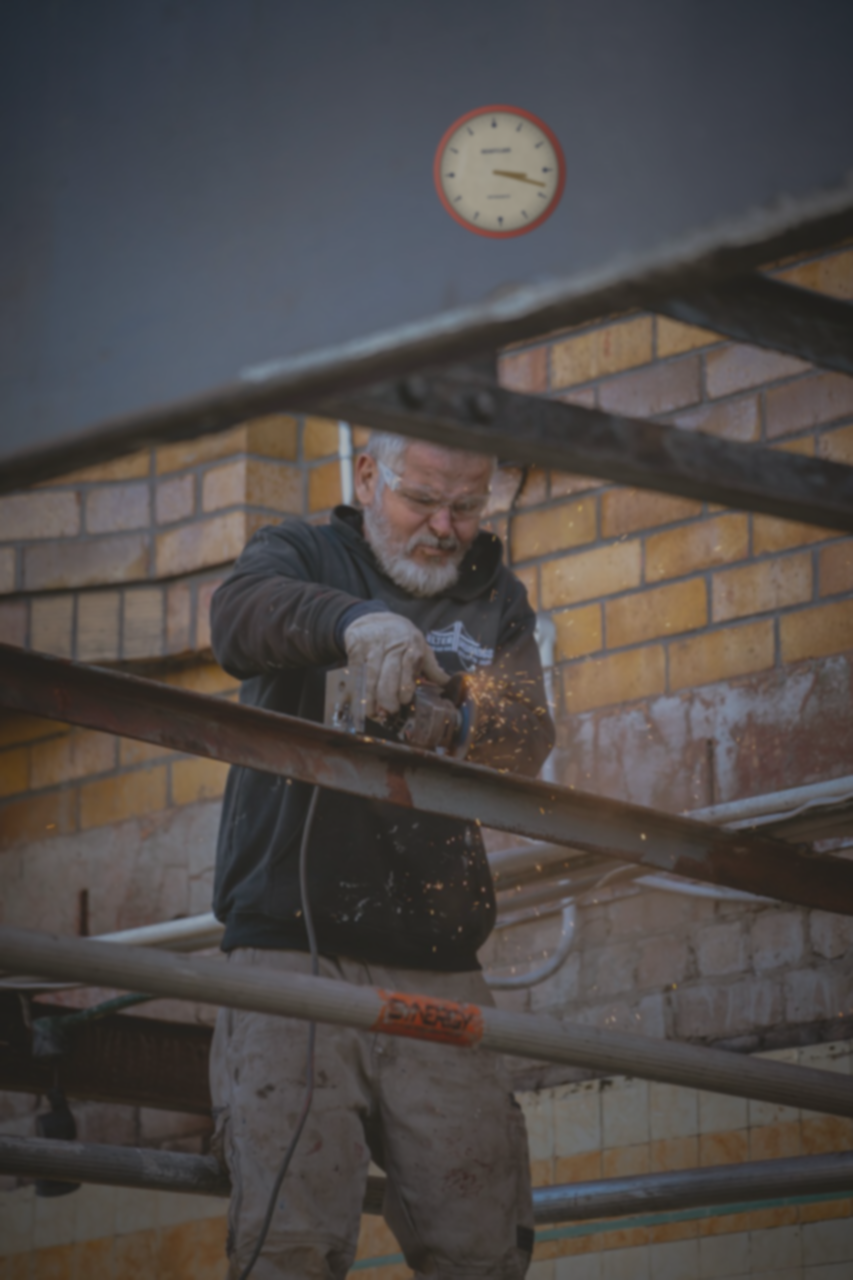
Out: 3:18
